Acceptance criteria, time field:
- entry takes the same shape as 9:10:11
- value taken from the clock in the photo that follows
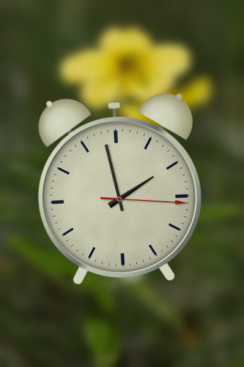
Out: 1:58:16
